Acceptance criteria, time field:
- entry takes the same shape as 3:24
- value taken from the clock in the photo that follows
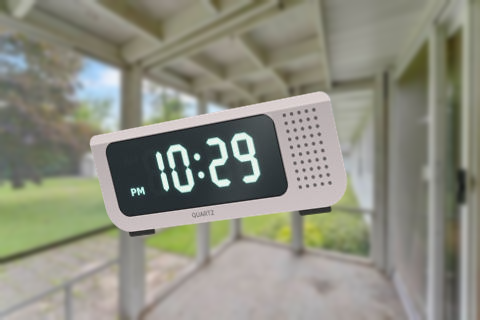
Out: 10:29
